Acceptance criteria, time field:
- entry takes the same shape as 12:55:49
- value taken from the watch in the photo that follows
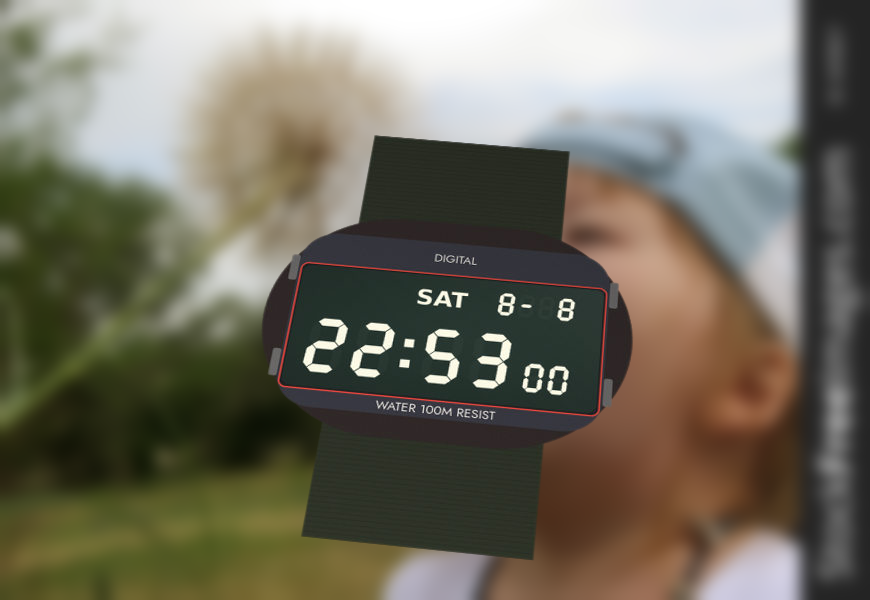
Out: 22:53:00
